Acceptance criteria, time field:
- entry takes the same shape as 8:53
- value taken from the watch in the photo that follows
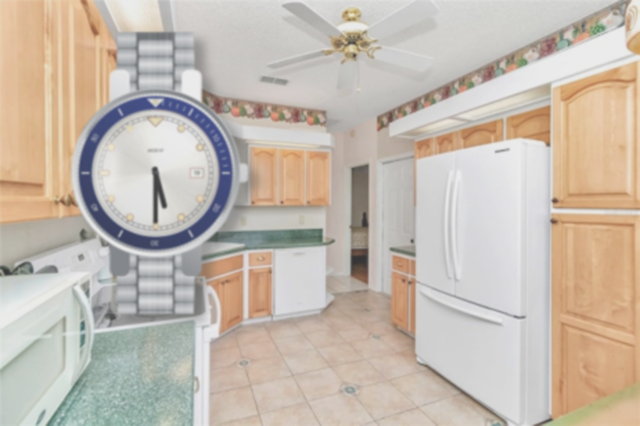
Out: 5:30
